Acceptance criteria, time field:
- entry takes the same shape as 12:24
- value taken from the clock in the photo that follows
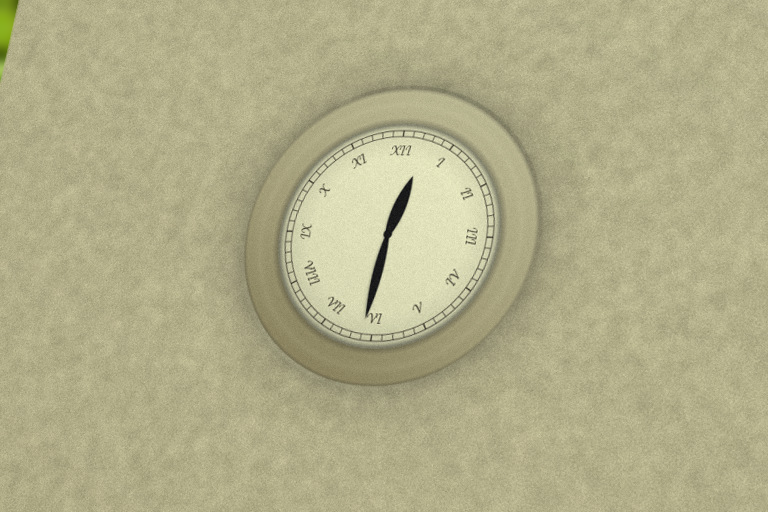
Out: 12:31
